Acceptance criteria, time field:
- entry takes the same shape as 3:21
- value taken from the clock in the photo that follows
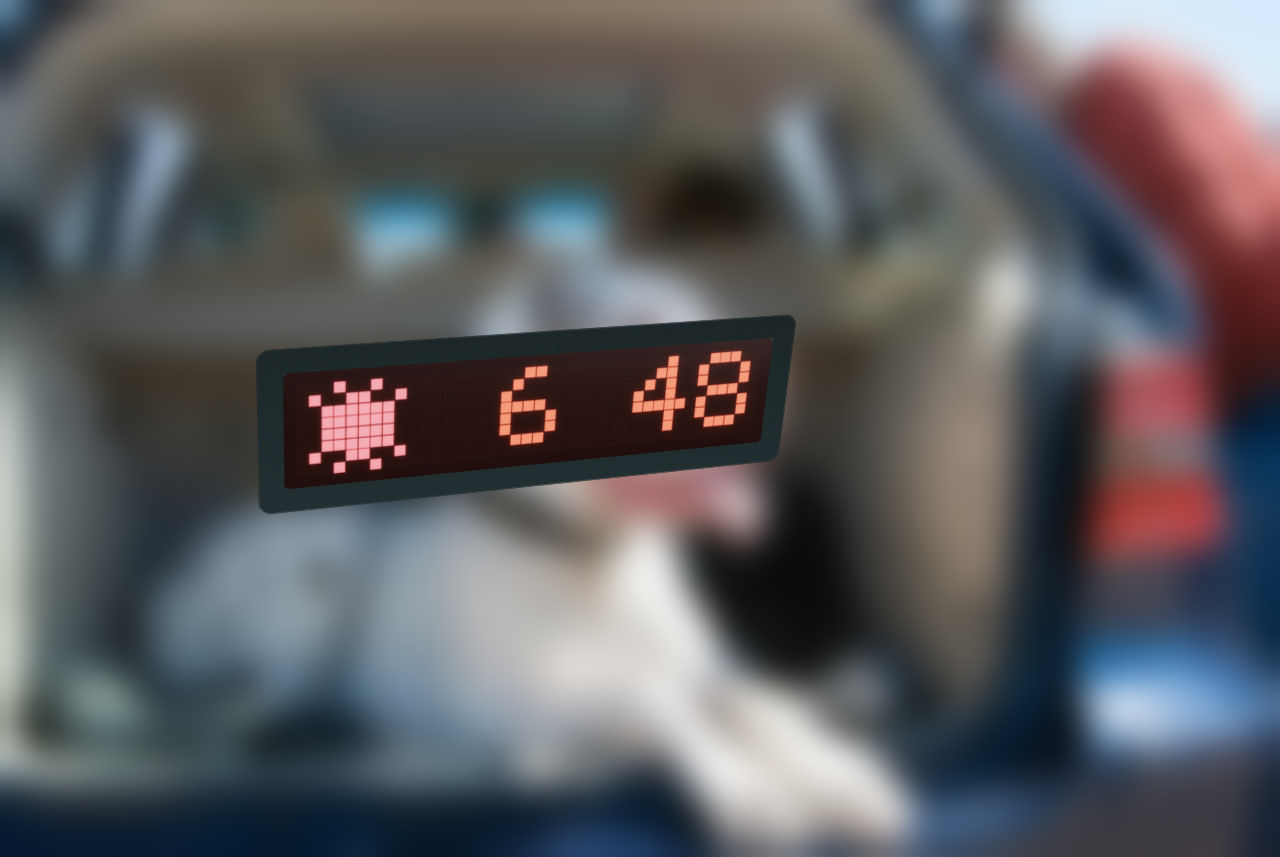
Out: 6:48
